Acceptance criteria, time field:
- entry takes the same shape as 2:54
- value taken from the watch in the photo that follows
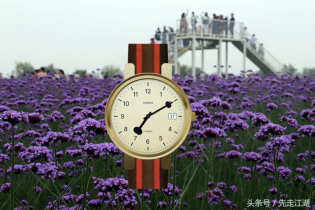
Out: 7:10
